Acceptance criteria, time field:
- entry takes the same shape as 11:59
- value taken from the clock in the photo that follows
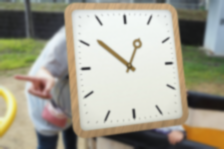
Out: 12:52
